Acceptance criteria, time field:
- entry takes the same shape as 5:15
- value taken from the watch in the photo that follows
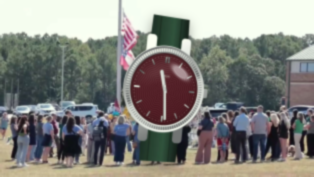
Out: 11:29
